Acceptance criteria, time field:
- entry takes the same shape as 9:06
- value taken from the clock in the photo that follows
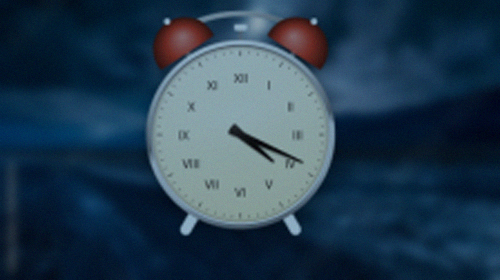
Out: 4:19
